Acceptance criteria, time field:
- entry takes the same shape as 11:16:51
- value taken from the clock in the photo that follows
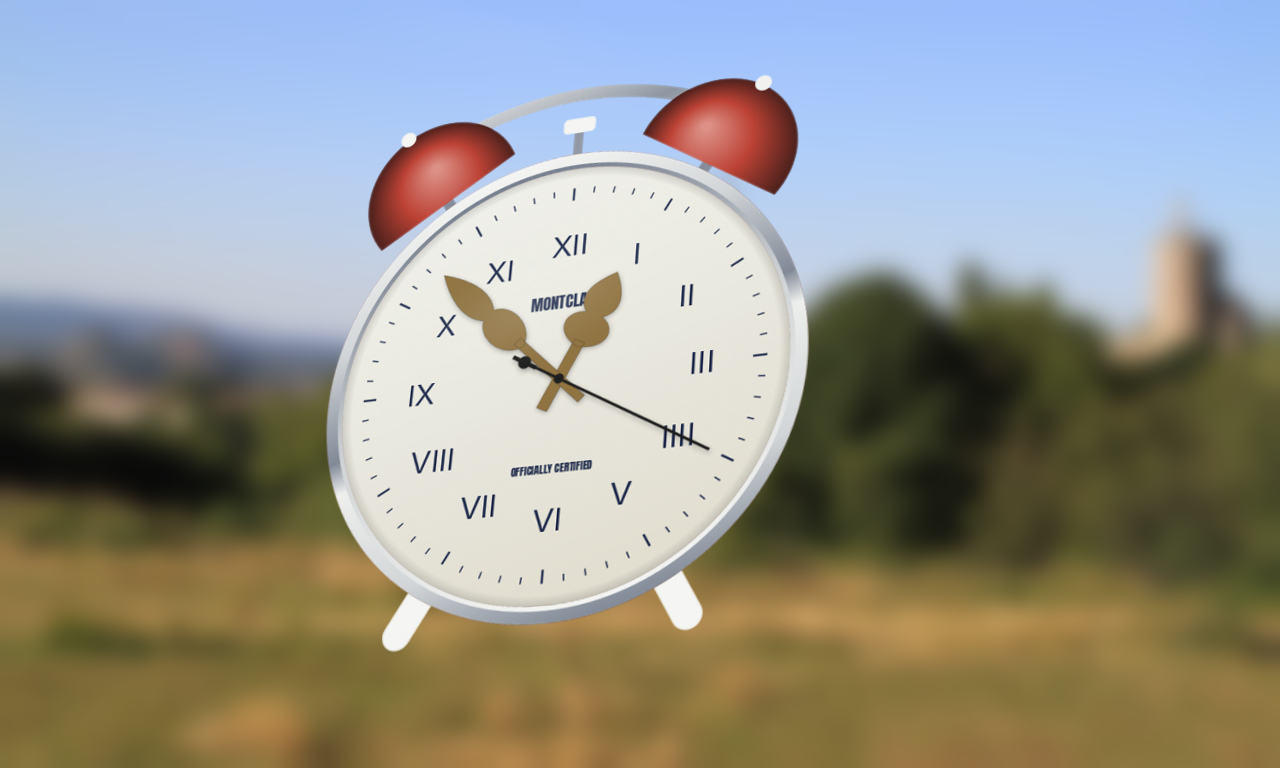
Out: 12:52:20
